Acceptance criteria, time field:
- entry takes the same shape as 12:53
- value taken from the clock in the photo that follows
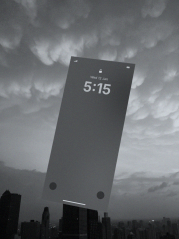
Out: 5:15
